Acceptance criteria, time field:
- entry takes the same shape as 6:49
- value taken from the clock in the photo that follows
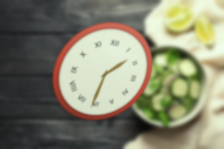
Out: 1:31
